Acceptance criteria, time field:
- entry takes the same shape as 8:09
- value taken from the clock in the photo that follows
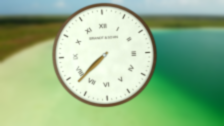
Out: 7:38
